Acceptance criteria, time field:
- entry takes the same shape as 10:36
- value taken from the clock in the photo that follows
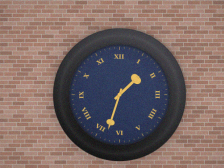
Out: 1:33
